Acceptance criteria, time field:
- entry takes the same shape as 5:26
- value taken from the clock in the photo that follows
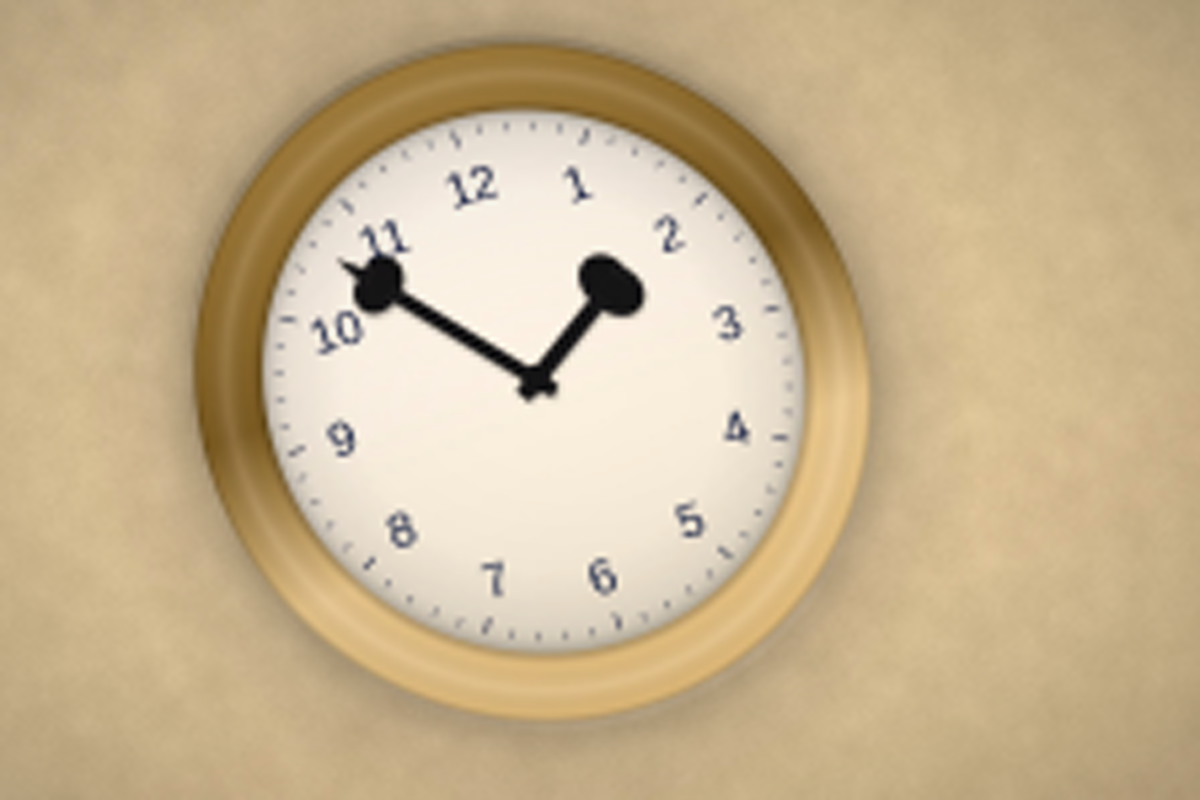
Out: 1:53
